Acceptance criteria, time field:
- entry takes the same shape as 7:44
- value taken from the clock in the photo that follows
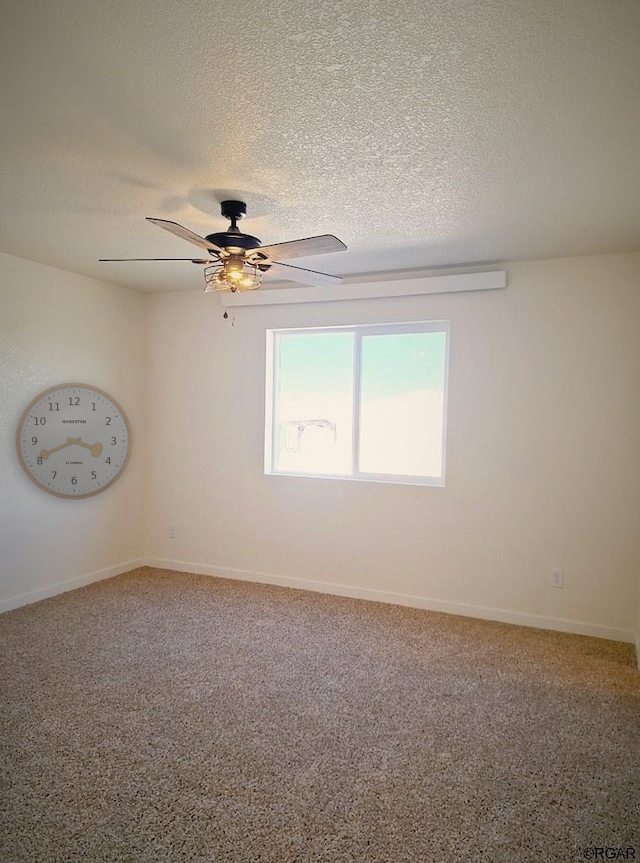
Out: 3:41
